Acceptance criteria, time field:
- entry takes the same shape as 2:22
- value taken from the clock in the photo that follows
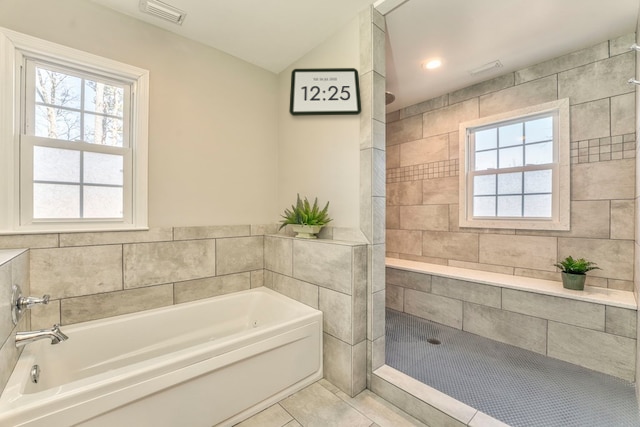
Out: 12:25
